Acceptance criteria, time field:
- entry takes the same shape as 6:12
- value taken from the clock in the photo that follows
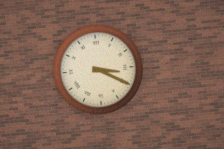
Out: 3:20
